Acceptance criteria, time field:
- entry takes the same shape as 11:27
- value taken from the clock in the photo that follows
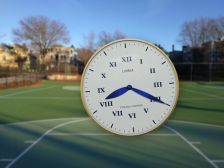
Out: 8:20
